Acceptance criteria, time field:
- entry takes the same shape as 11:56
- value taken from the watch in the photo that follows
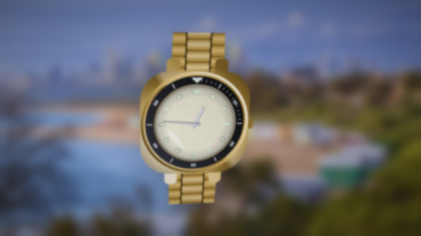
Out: 12:46
